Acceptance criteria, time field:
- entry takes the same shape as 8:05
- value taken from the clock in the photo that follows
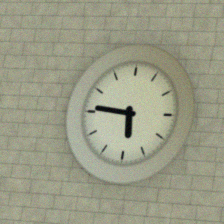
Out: 5:46
